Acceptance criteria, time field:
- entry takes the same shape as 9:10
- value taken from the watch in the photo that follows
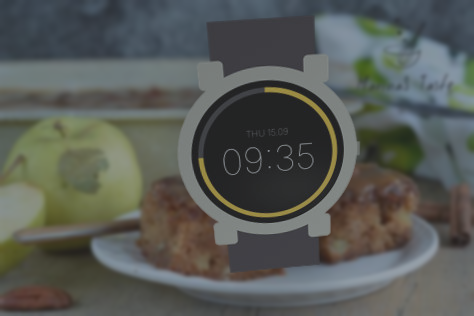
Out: 9:35
